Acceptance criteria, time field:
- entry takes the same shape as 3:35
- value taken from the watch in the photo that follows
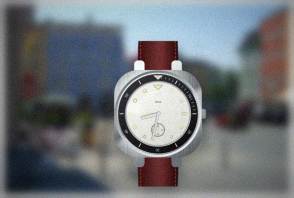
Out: 8:32
